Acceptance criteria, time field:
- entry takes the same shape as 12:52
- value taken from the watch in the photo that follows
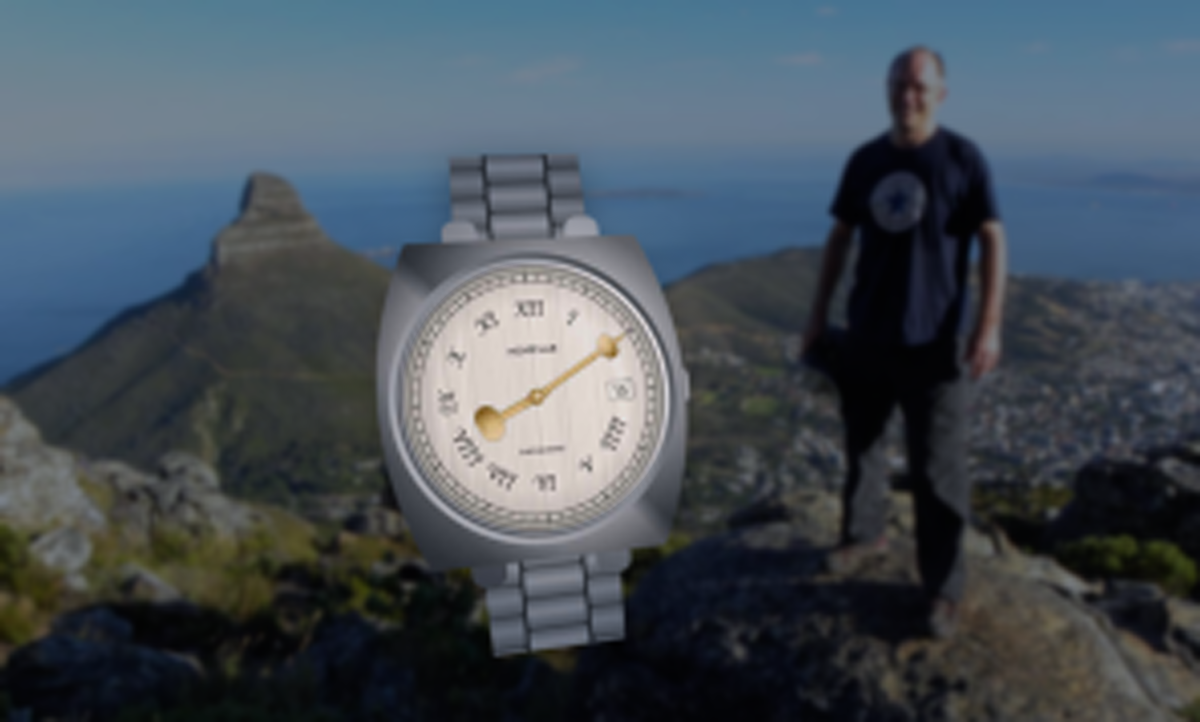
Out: 8:10
